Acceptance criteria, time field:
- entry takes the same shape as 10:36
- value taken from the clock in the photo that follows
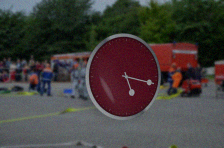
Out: 5:17
